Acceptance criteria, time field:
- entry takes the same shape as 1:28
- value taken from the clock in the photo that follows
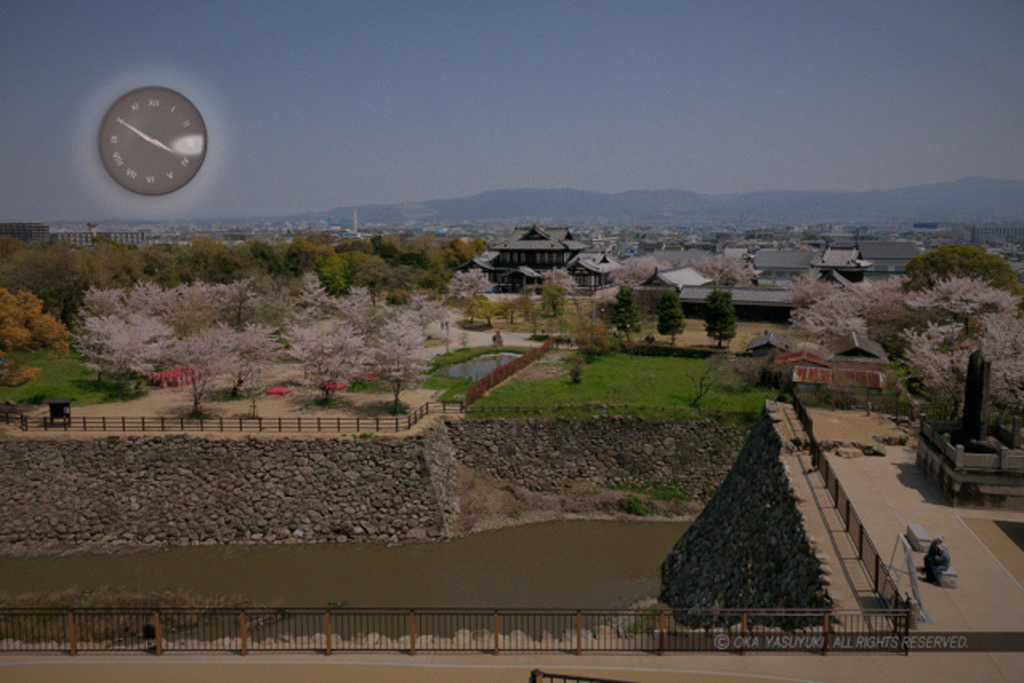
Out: 3:50
